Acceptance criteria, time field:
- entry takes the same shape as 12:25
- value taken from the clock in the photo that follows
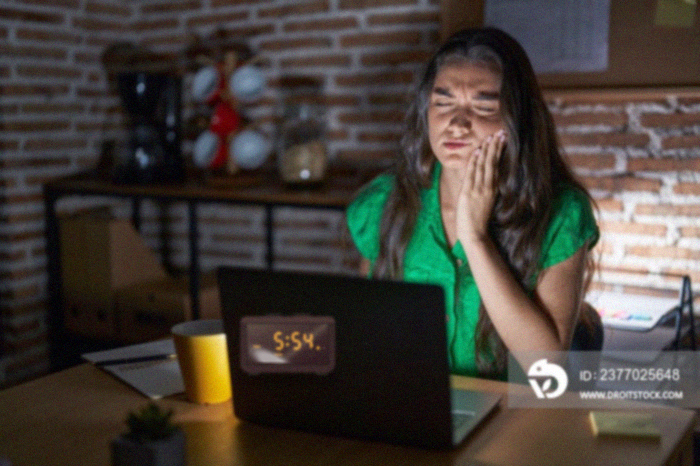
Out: 5:54
